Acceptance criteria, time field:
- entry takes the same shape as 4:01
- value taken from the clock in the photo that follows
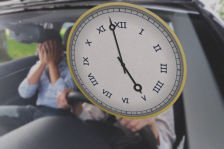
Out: 4:58
